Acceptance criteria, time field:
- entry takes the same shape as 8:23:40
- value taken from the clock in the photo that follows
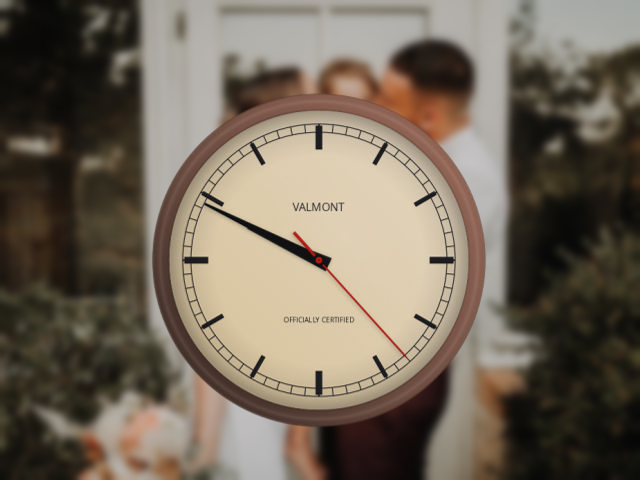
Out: 9:49:23
